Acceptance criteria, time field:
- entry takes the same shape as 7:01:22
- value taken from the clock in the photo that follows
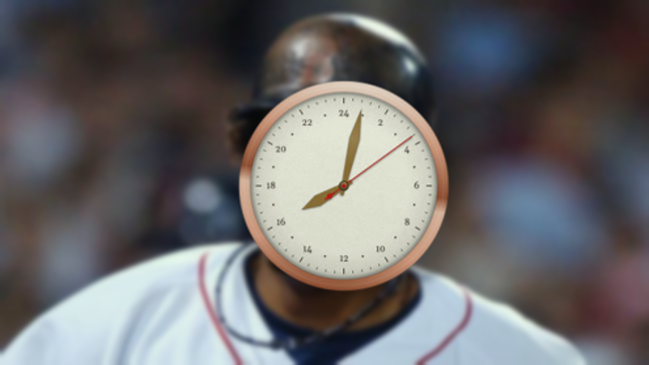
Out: 16:02:09
